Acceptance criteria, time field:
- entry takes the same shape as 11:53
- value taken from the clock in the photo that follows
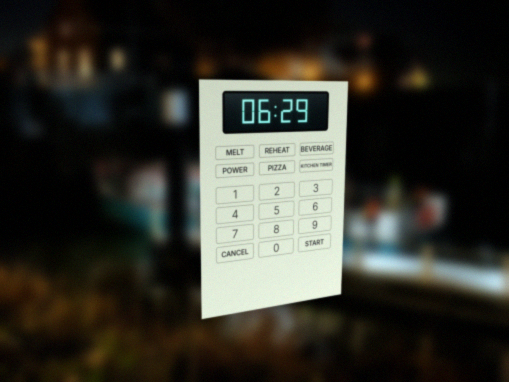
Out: 6:29
